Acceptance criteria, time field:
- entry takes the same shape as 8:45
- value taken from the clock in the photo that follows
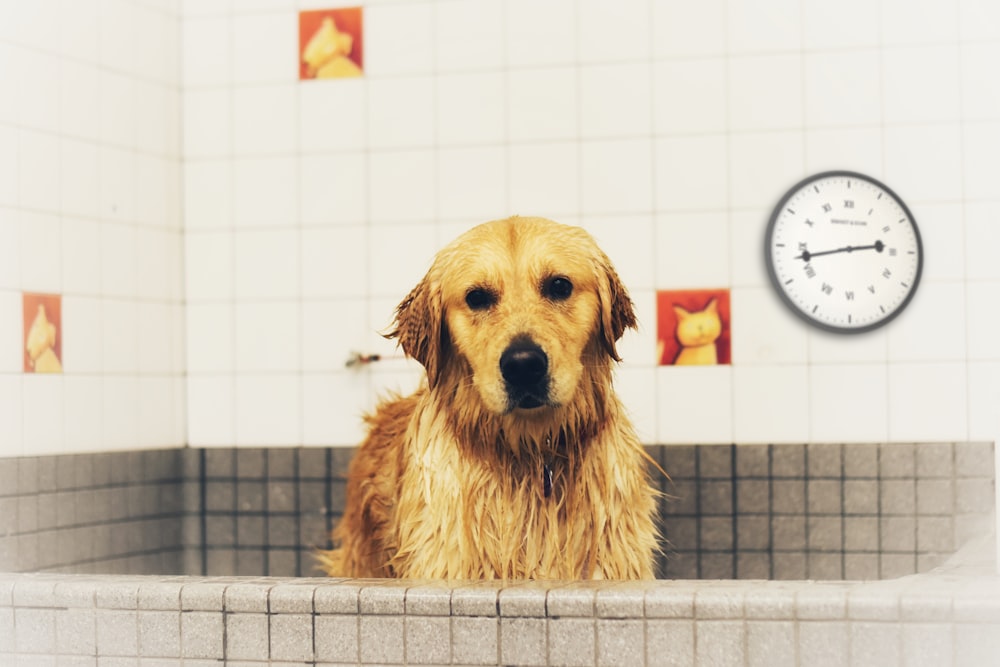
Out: 2:43
